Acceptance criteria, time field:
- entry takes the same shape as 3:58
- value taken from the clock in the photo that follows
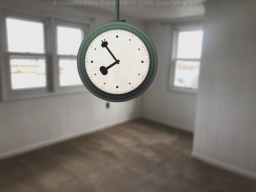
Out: 7:54
